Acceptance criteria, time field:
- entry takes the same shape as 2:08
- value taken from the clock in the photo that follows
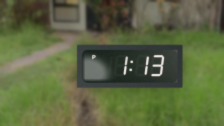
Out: 1:13
